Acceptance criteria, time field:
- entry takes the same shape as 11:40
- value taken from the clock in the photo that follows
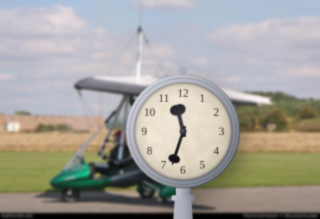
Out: 11:33
